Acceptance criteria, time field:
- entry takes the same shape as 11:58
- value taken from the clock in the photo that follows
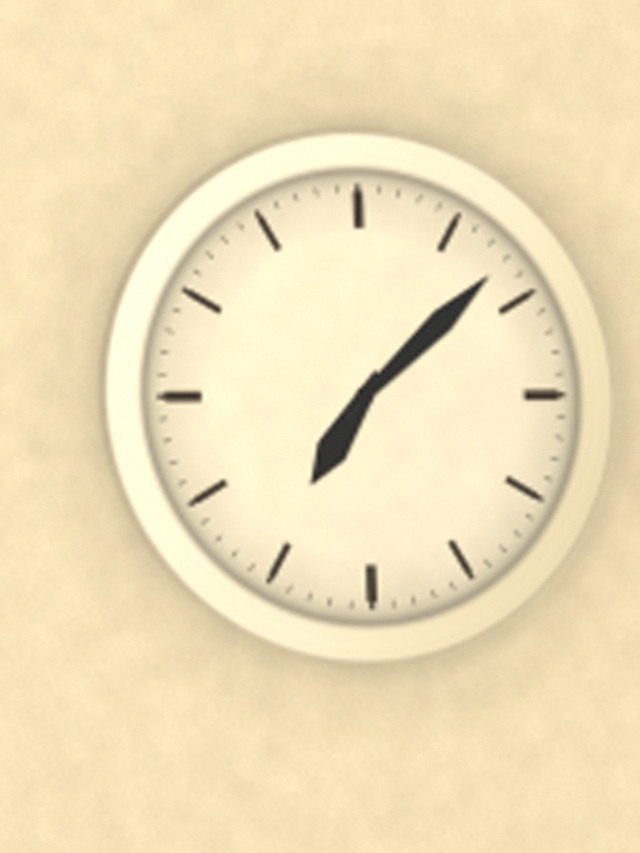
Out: 7:08
